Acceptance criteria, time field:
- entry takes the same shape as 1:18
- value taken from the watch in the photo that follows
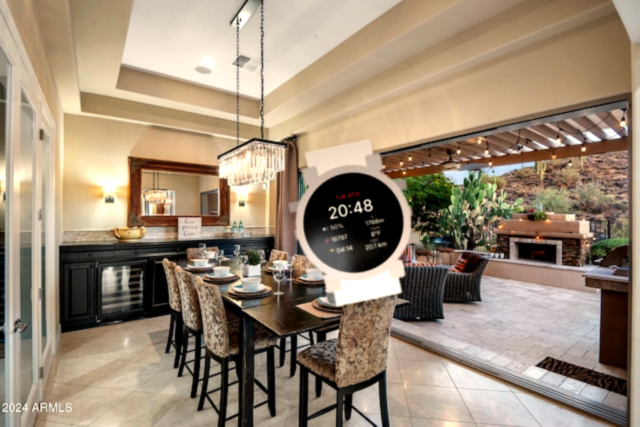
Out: 20:48
